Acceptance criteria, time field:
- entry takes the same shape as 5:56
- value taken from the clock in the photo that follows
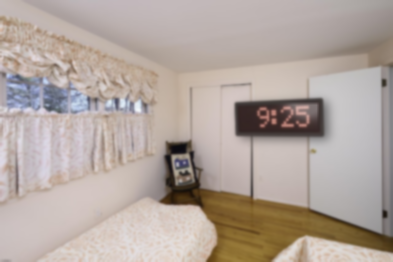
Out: 9:25
